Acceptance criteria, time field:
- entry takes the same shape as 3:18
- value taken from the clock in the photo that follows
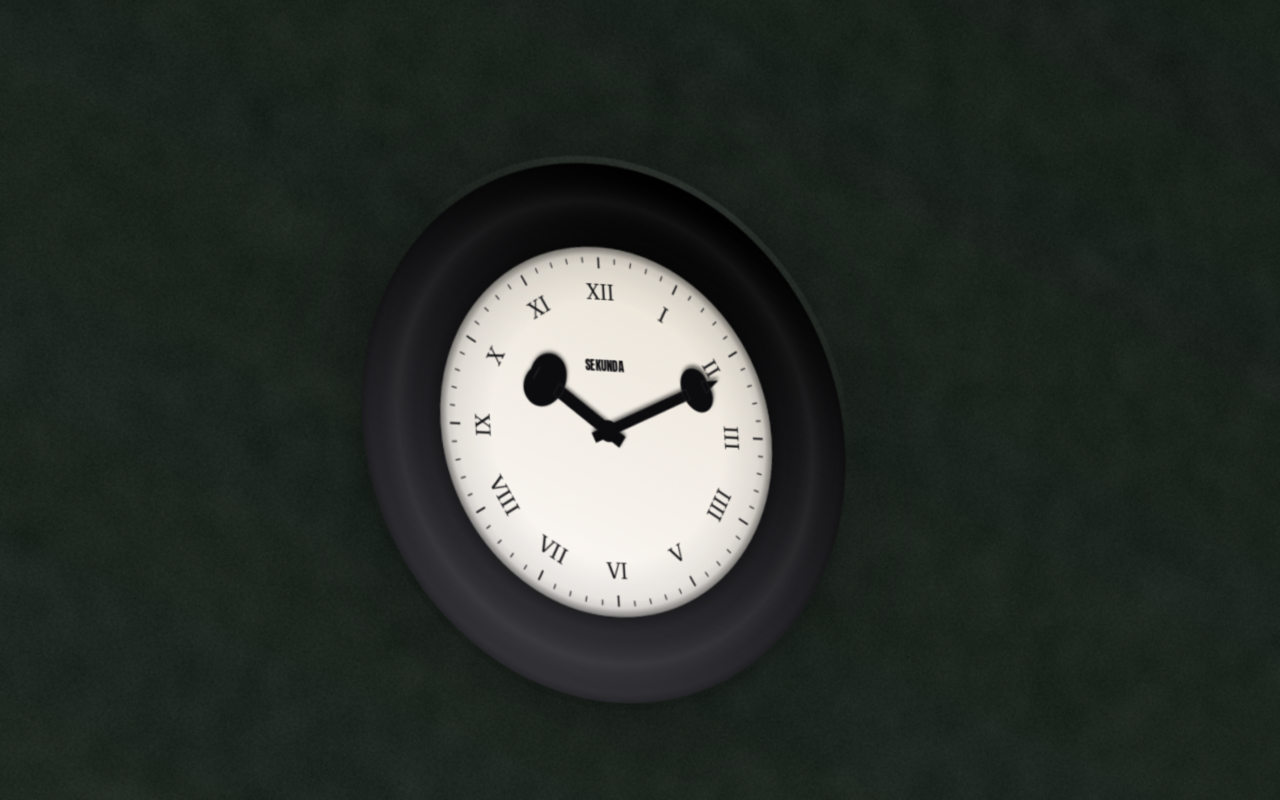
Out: 10:11
